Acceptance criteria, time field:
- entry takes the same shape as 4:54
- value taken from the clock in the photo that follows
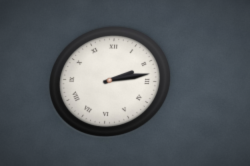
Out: 2:13
